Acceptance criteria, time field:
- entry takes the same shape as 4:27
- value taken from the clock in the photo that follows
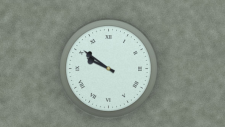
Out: 9:51
